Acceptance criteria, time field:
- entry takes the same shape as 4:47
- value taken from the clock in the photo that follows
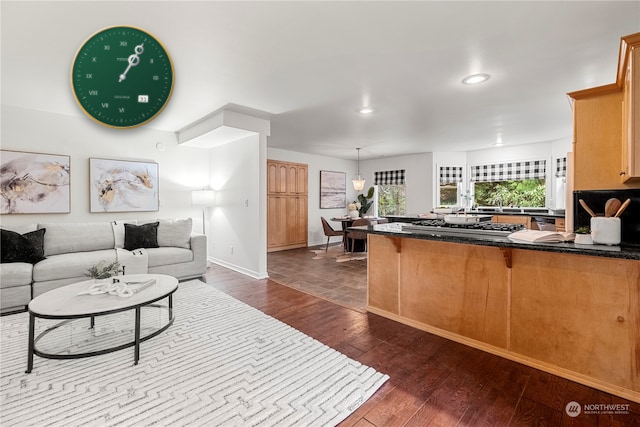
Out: 1:05
